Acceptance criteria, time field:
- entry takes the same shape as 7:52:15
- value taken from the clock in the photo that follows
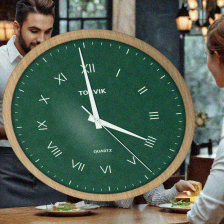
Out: 3:59:24
